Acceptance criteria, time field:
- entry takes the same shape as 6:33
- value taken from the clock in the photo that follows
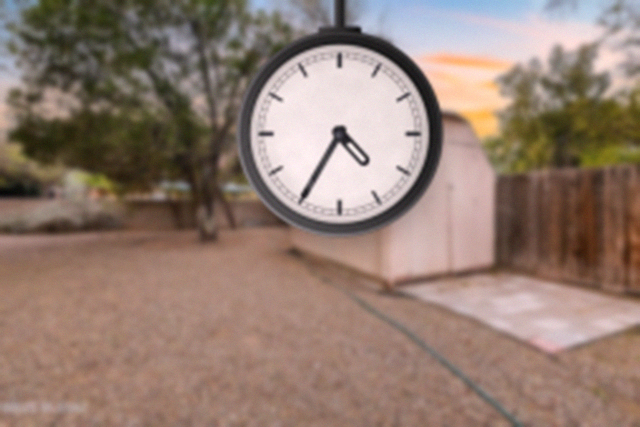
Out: 4:35
